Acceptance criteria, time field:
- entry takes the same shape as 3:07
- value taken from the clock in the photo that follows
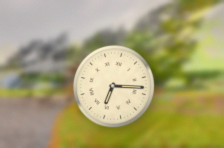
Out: 6:13
